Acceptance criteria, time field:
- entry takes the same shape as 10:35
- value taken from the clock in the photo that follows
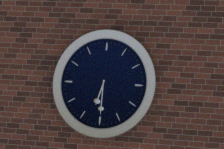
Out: 6:30
